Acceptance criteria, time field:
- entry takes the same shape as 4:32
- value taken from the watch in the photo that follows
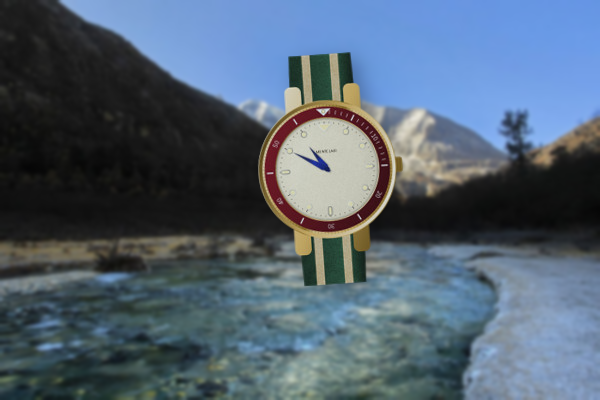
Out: 10:50
